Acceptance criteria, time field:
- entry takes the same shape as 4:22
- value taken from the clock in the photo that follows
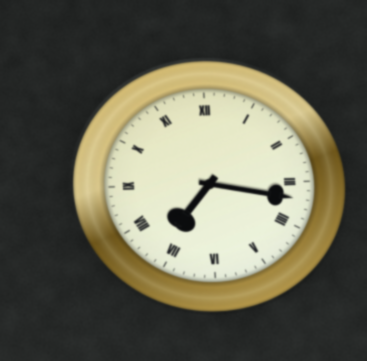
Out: 7:17
